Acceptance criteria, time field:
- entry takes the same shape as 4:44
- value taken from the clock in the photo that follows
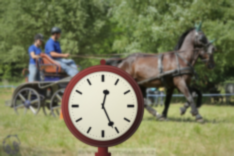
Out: 12:26
